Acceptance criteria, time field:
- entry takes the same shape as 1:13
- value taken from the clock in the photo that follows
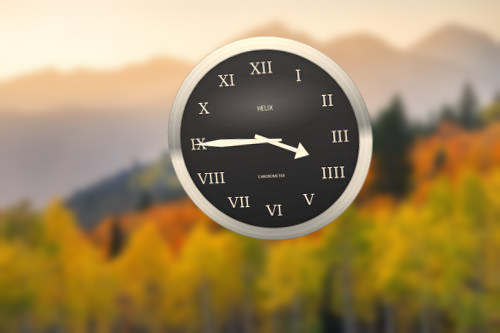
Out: 3:45
